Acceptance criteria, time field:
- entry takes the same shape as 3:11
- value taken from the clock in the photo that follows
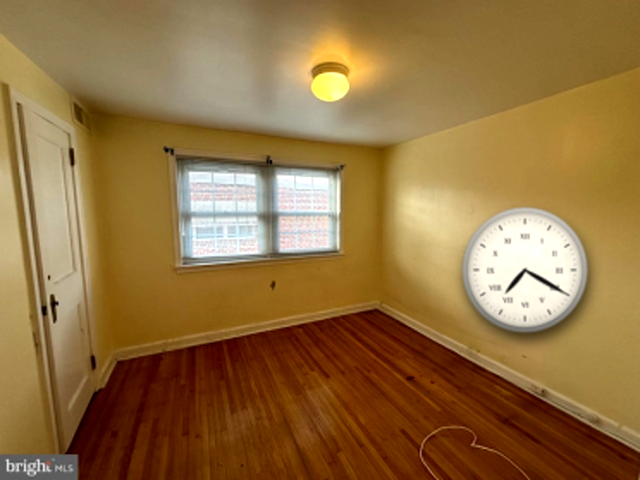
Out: 7:20
